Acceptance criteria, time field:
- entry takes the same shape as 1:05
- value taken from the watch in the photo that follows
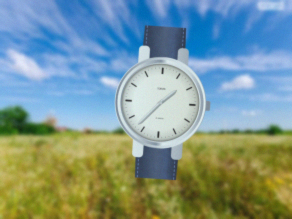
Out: 1:37
